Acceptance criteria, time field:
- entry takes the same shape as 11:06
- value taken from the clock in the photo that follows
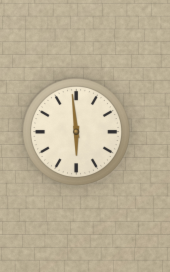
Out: 5:59
